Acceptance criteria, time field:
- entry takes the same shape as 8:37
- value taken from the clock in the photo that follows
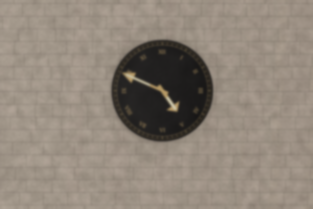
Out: 4:49
